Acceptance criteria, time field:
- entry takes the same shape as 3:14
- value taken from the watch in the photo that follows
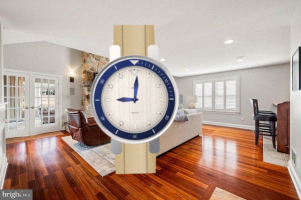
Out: 9:01
